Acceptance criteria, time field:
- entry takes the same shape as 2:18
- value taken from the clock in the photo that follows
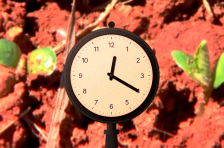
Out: 12:20
